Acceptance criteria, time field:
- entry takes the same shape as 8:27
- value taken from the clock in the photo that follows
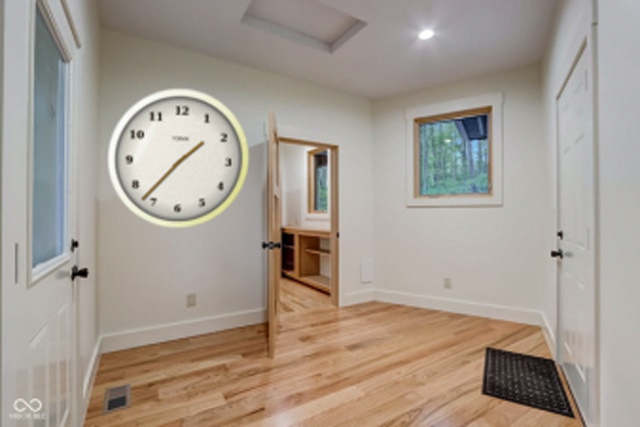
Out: 1:37
